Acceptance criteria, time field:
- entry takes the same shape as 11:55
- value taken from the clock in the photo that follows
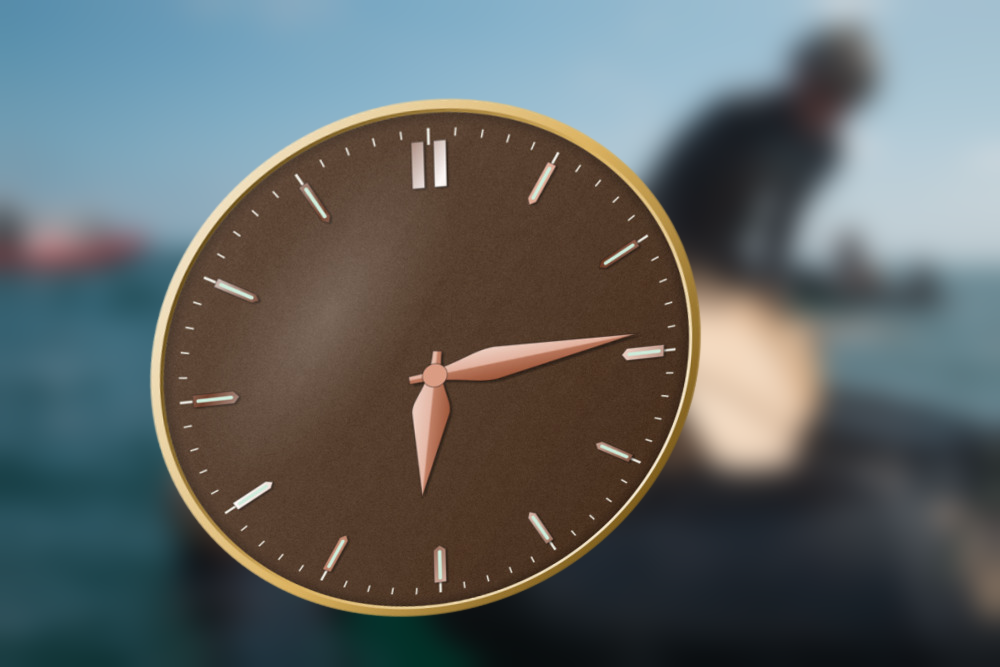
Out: 6:14
